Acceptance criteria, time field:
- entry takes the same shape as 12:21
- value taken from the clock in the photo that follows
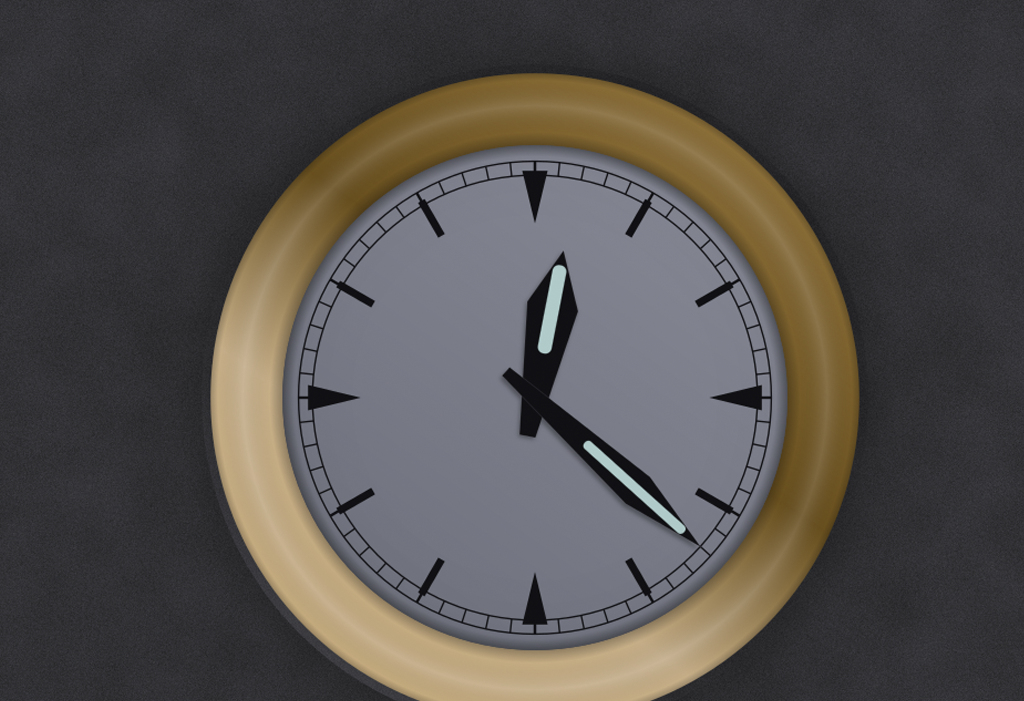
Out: 12:22
